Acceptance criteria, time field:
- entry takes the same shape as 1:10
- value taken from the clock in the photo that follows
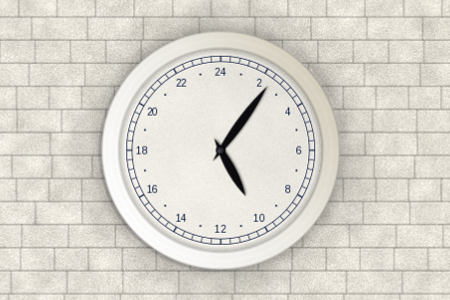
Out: 10:06
